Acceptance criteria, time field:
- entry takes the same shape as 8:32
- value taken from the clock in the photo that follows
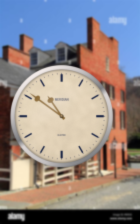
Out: 10:51
